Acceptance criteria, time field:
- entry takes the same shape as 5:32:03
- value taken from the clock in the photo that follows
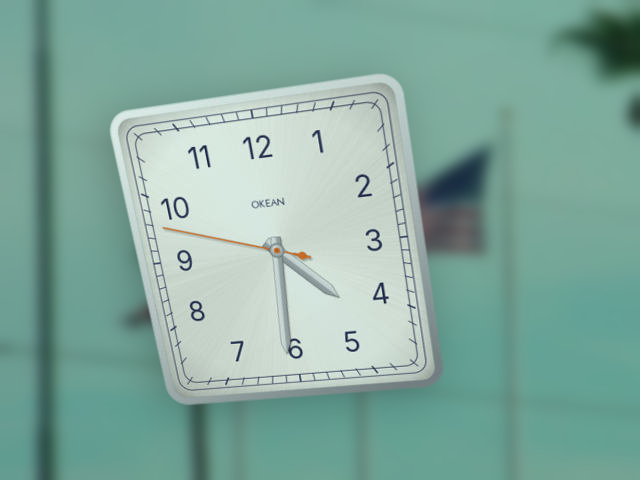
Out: 4:30:48
